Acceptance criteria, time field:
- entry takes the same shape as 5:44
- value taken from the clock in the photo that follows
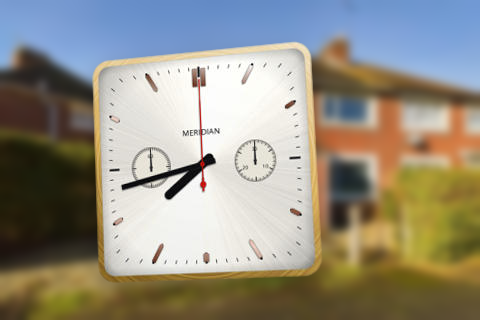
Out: 7:43
